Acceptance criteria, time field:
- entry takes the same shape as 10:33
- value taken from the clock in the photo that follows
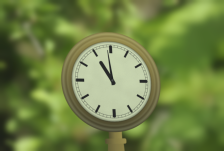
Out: 10:59
